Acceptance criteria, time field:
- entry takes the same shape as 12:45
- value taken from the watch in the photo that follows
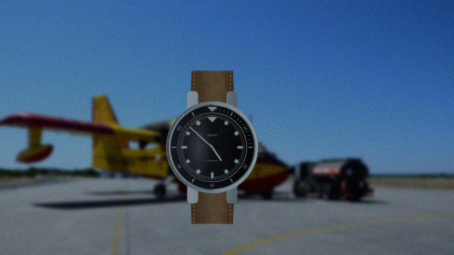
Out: 4:52
